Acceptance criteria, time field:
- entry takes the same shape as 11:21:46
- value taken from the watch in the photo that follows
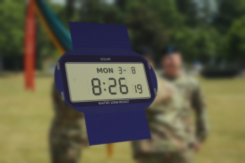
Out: 8:26:19
